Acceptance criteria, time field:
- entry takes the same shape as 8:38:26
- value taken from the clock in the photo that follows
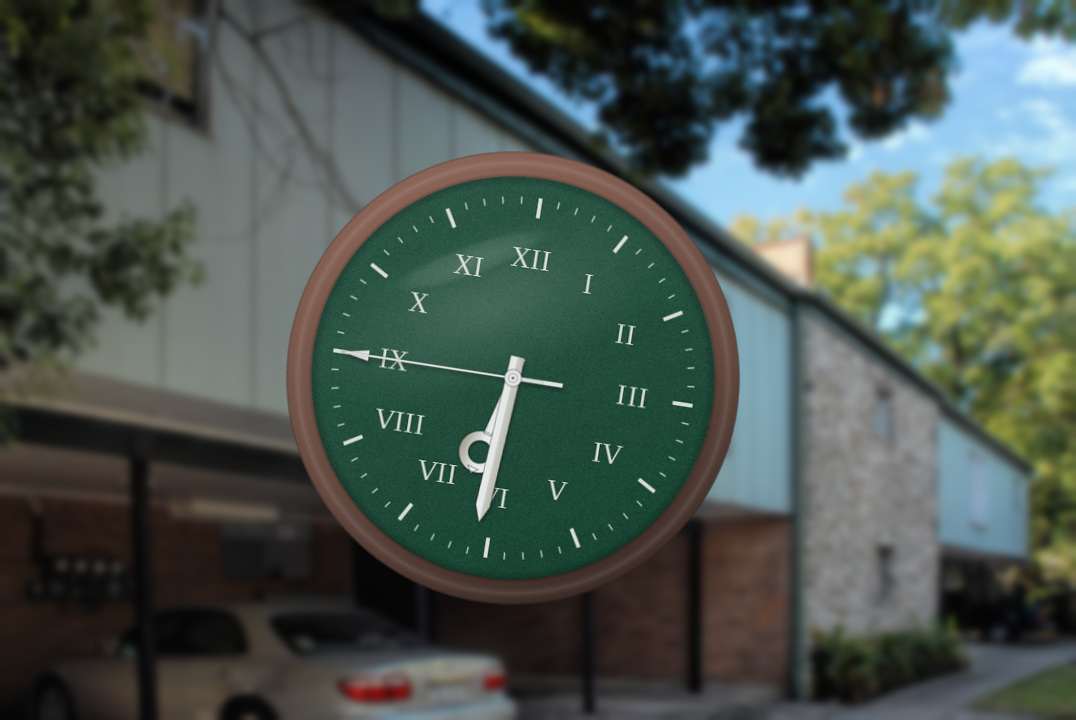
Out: 6:30:45
